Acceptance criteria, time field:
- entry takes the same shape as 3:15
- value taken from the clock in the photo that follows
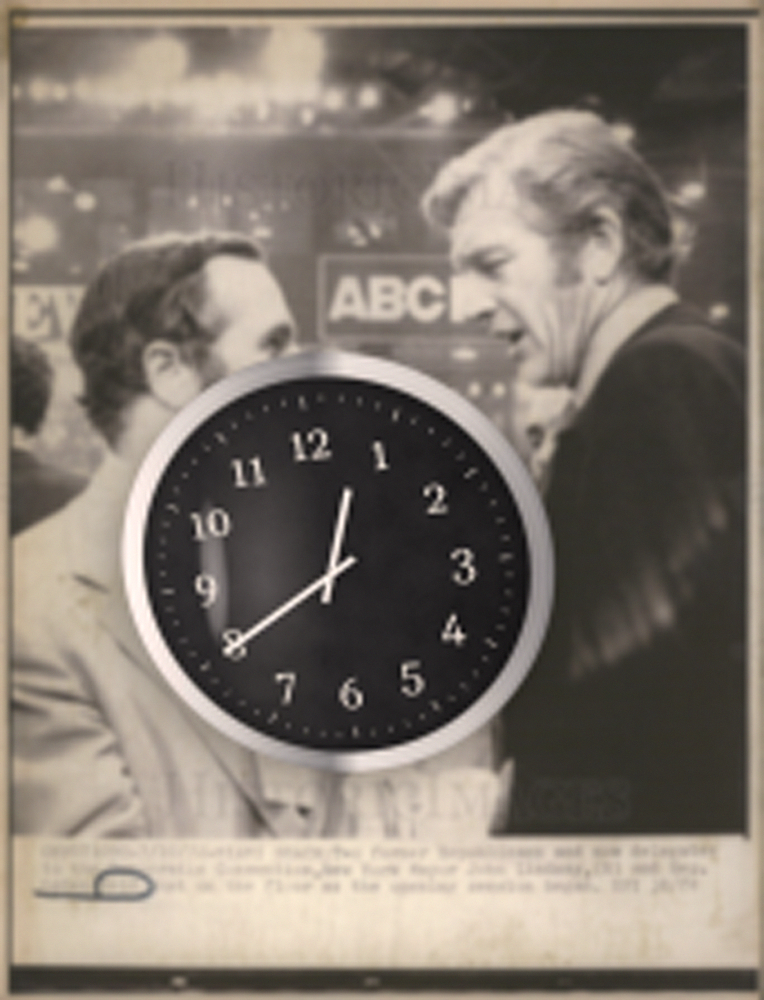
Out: 12:40
